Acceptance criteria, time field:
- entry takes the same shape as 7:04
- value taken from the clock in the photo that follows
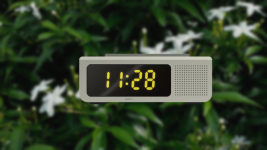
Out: 11:28
